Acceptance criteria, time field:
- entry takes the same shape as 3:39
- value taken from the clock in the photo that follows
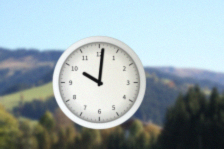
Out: 10:01
